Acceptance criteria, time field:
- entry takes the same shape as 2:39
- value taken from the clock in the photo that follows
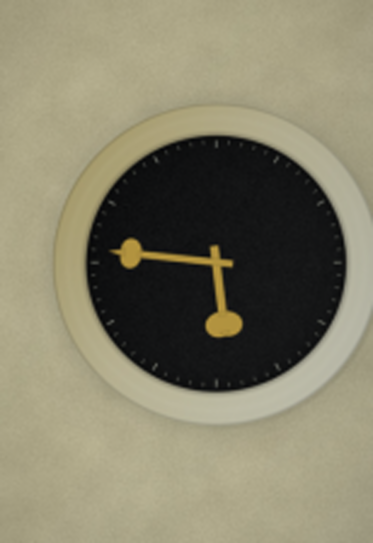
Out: 5:46
